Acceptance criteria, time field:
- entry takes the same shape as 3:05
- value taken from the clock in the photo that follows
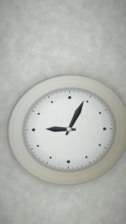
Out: 9:04
